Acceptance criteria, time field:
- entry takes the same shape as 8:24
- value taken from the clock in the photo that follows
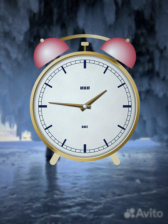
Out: 1:46
